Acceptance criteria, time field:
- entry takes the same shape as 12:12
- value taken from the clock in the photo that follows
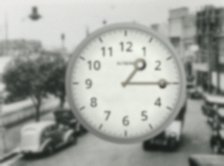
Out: 1:15
